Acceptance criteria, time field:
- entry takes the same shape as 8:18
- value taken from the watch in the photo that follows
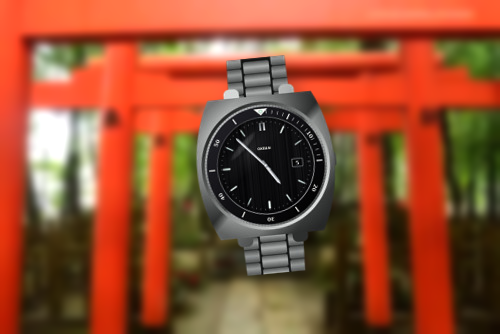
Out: 4:53
